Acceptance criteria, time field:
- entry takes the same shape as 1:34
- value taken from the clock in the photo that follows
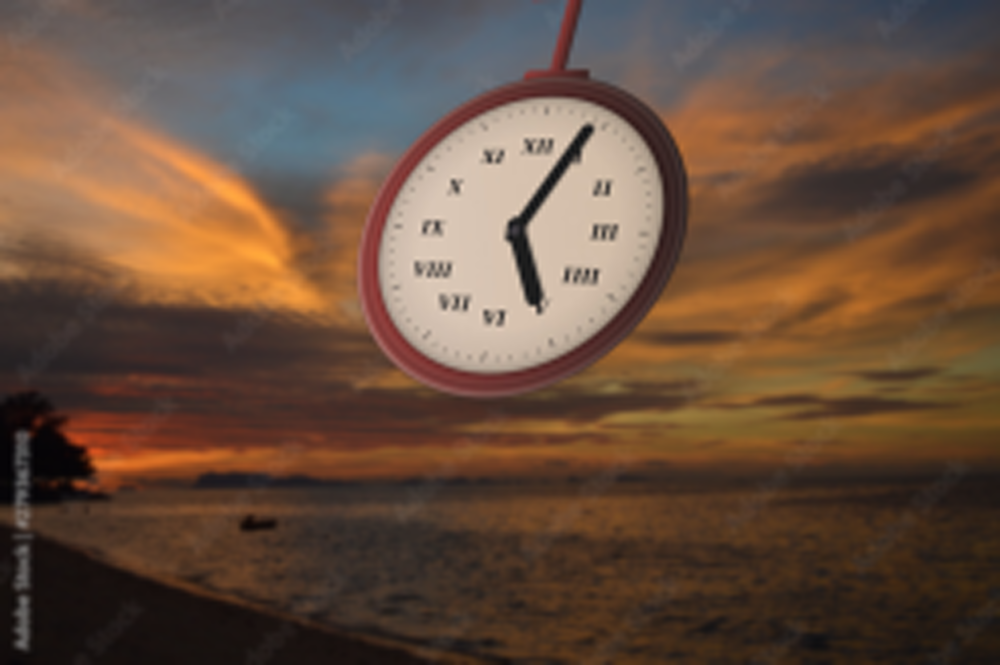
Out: 5:04
